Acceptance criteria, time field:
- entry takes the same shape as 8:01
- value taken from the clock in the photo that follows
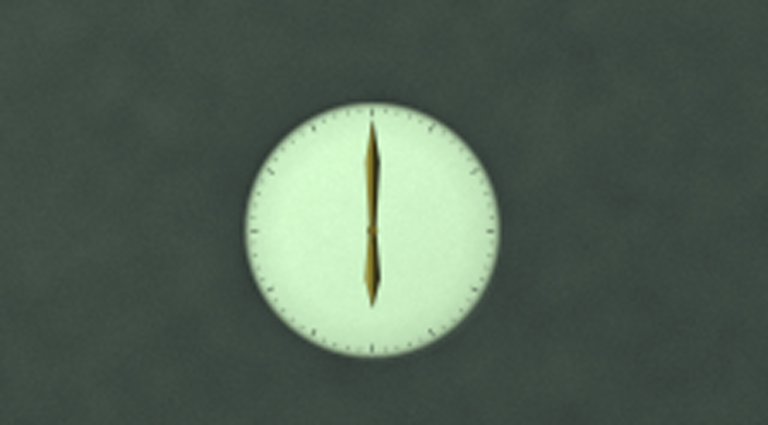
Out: 6:00
